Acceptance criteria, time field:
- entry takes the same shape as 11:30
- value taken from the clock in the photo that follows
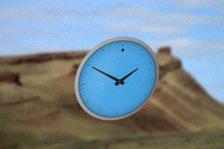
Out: 1:50
